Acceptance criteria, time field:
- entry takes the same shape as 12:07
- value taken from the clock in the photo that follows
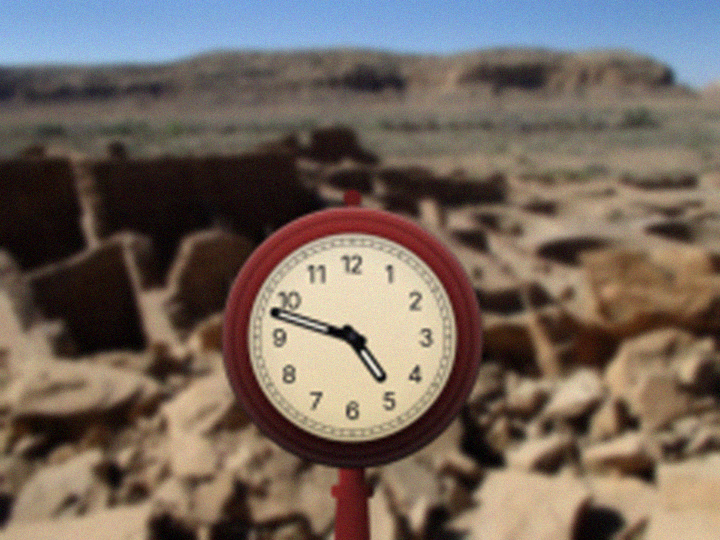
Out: 4:48
